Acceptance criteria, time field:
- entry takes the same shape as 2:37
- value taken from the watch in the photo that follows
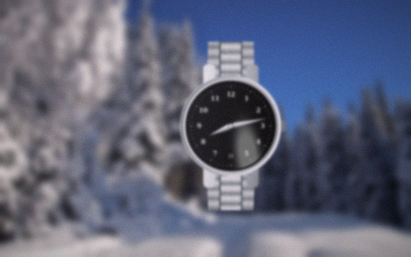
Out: 8:13
